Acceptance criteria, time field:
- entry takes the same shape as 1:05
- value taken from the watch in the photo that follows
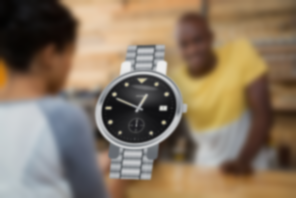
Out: 12:49
